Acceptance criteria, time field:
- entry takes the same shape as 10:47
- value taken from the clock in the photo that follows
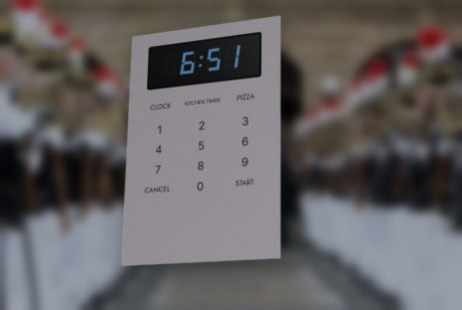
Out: 6:51
